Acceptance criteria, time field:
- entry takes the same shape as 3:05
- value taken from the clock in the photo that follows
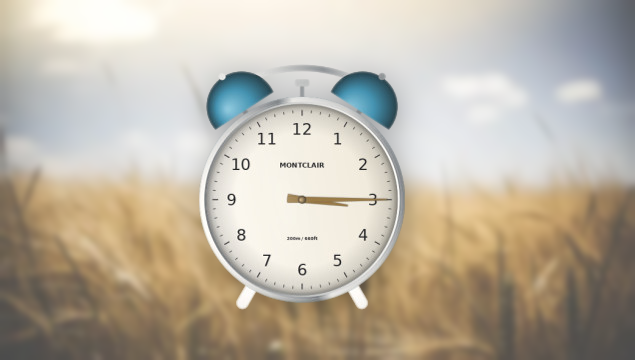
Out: 3:15
